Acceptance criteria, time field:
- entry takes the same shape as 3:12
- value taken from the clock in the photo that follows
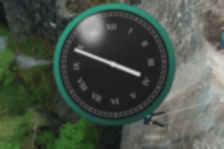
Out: 3:49
